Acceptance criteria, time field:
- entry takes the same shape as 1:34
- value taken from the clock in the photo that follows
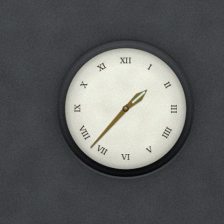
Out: 1:37
